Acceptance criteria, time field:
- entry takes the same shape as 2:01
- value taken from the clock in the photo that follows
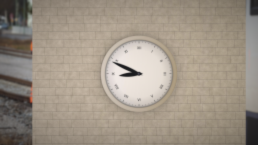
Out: 8:49
